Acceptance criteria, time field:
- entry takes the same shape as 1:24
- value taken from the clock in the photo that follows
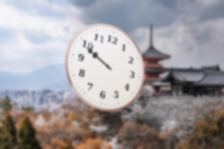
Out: 9:49
